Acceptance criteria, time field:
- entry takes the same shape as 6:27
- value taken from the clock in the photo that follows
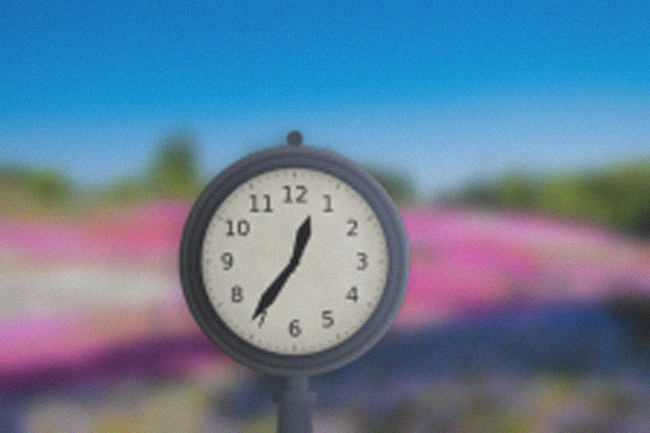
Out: 12:36
